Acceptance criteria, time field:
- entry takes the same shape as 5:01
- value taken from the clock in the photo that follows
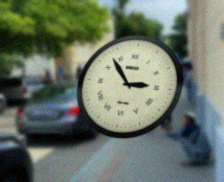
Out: 2:53
